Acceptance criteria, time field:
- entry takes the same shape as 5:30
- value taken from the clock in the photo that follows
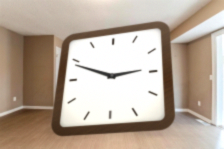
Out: 2:49
